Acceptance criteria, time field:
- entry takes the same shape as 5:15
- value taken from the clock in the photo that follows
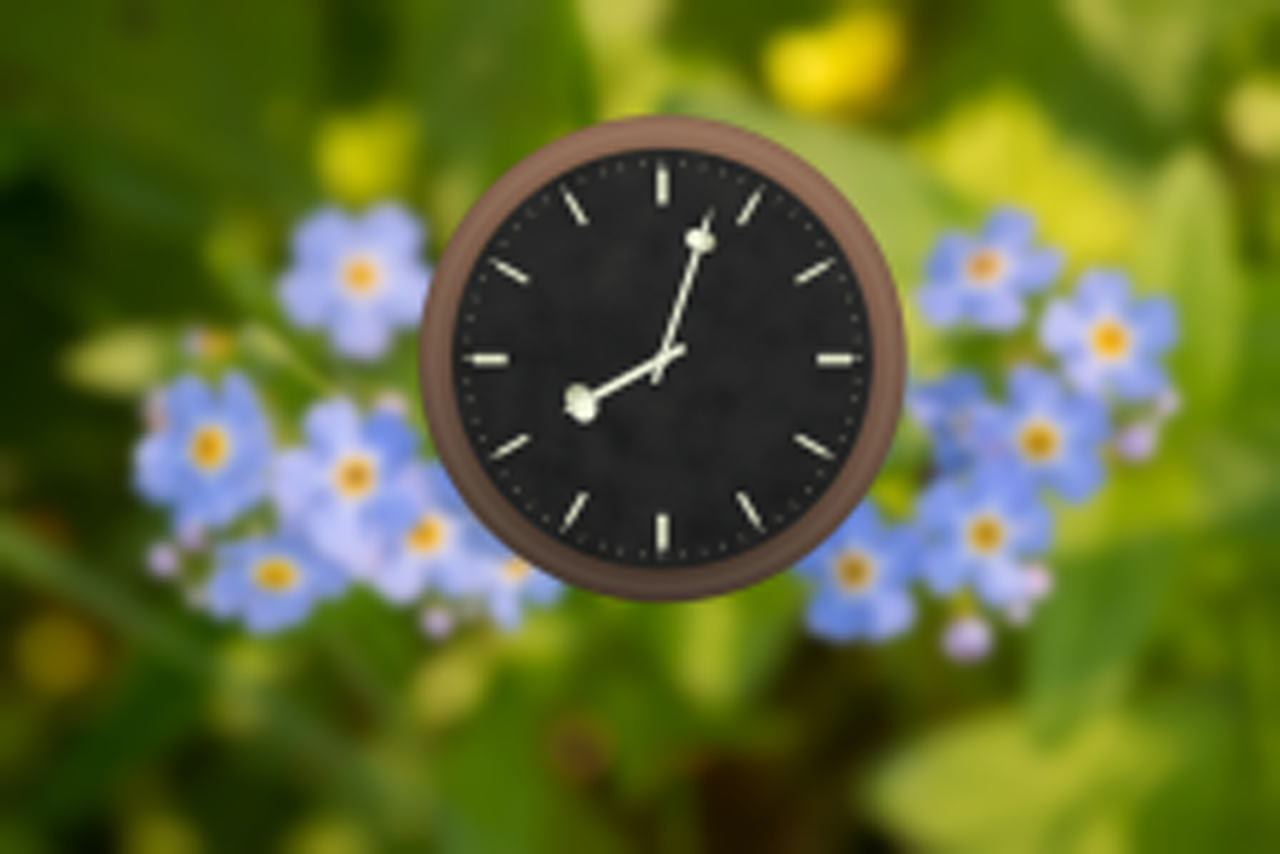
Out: 8:03
